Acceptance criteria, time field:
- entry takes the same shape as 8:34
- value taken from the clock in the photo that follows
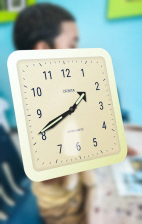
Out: 1:41
